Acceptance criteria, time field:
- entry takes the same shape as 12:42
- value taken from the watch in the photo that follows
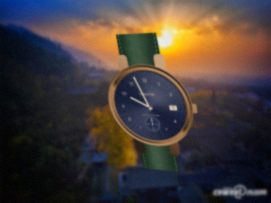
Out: 9:57
